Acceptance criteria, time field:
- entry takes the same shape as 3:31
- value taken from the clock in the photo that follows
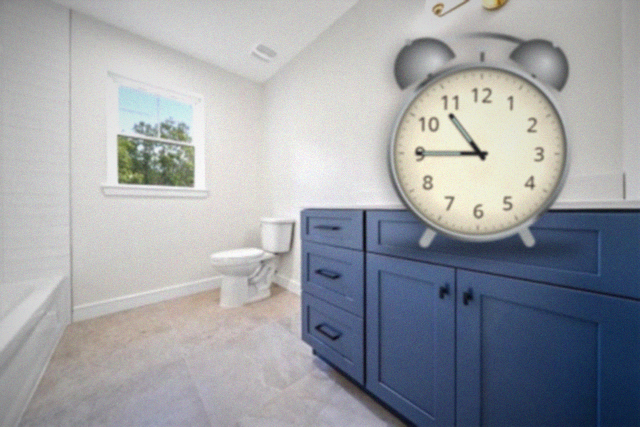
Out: 10:45
